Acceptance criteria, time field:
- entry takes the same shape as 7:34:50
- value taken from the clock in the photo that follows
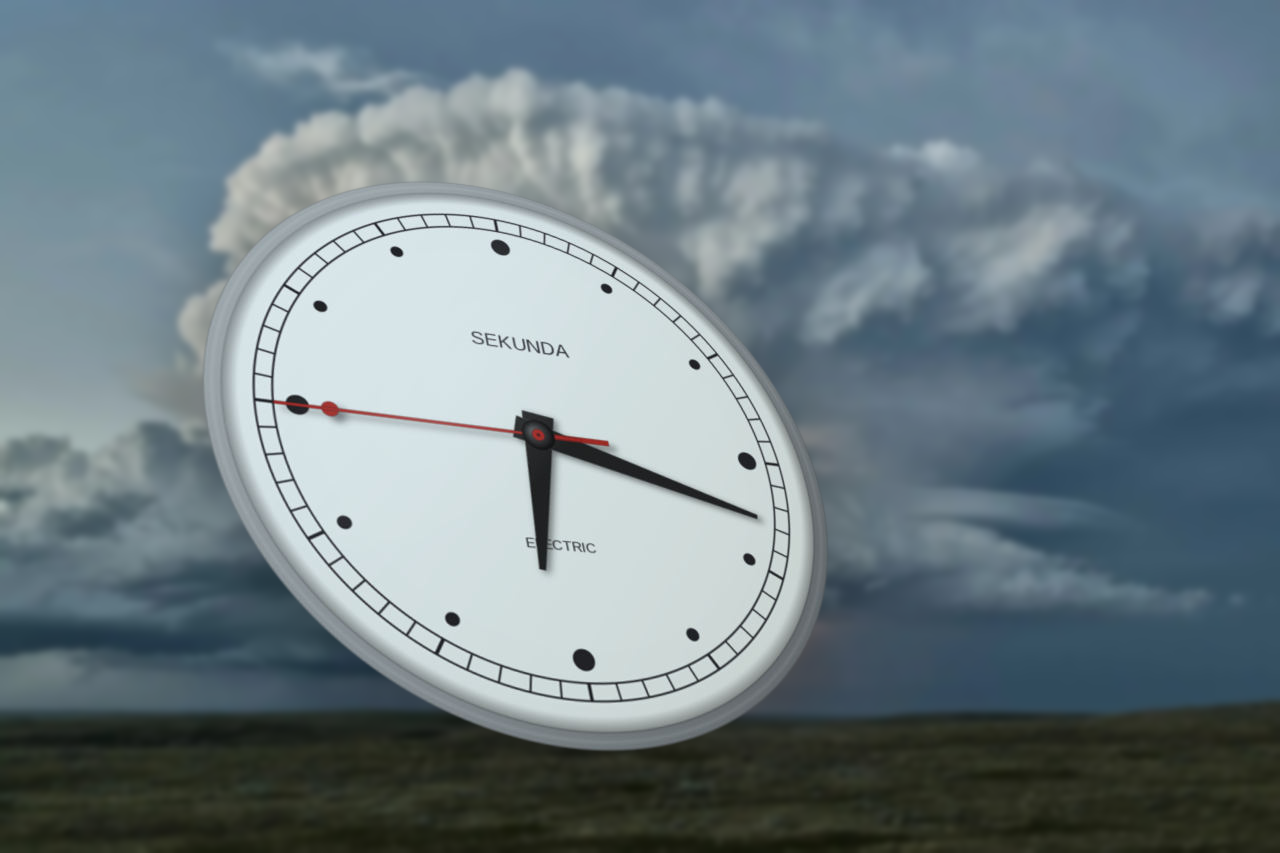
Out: 6:17:45
